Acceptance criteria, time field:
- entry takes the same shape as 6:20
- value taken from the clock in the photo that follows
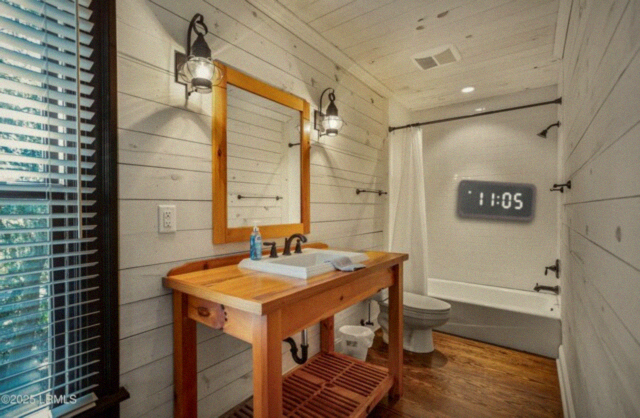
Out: 11:05
